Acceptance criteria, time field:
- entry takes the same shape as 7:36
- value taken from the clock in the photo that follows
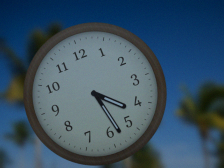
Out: 4:28
